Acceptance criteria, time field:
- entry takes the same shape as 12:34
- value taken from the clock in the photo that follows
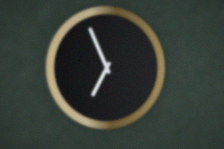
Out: 6:56
